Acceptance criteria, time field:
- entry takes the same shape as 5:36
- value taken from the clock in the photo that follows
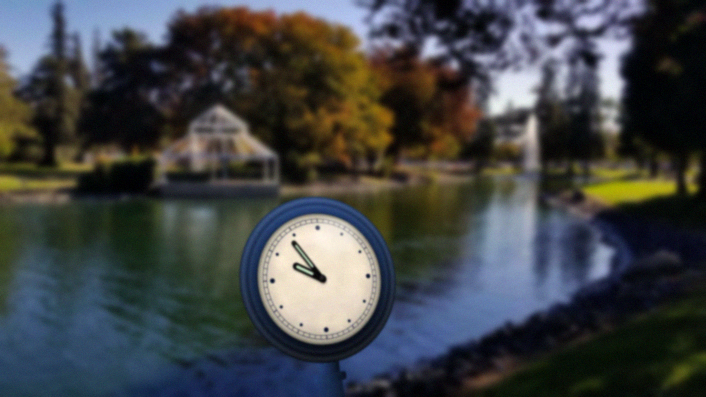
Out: 9:54
